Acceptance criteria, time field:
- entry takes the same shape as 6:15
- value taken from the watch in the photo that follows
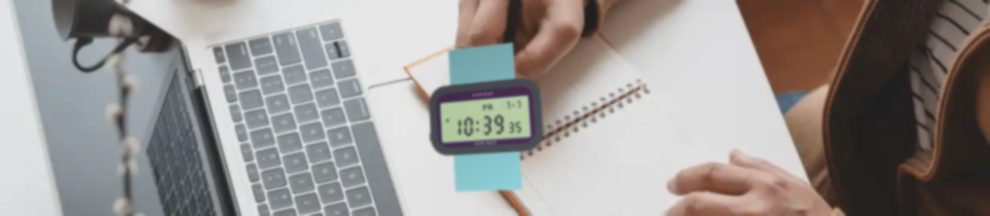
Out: 10:39
